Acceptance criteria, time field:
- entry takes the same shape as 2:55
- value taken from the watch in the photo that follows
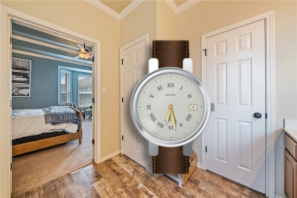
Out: 6:28
